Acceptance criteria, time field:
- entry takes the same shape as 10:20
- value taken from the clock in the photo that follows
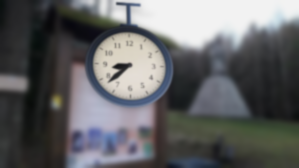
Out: 8:38
